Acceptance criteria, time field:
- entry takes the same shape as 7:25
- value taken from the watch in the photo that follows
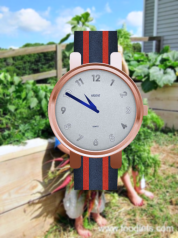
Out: 10:50
